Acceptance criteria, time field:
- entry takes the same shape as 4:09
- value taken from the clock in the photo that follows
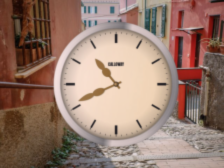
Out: 10:41
